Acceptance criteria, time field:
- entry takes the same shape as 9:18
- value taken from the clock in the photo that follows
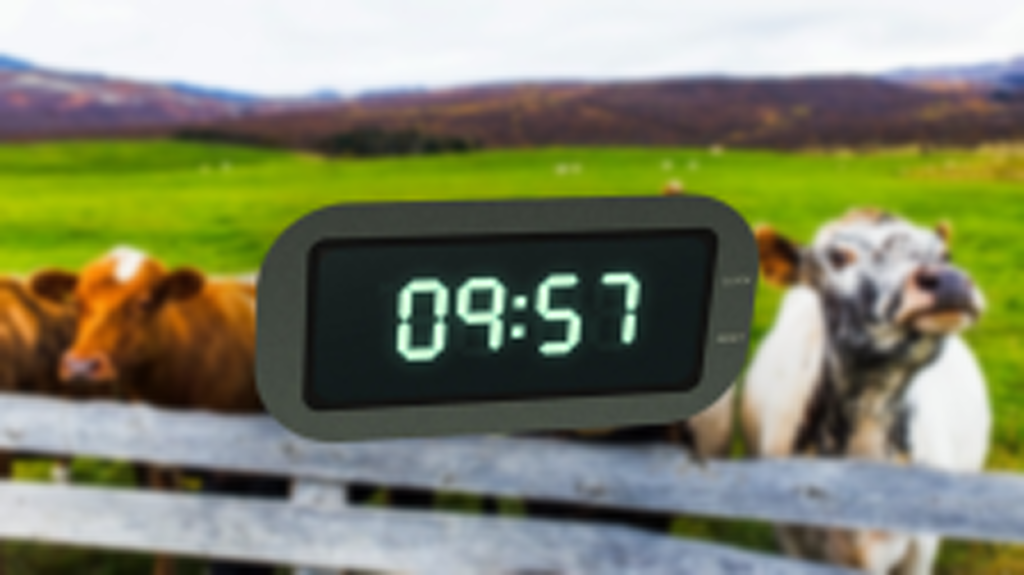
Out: 9:57
